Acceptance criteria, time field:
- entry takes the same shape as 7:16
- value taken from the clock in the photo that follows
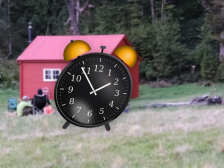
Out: 1:54
